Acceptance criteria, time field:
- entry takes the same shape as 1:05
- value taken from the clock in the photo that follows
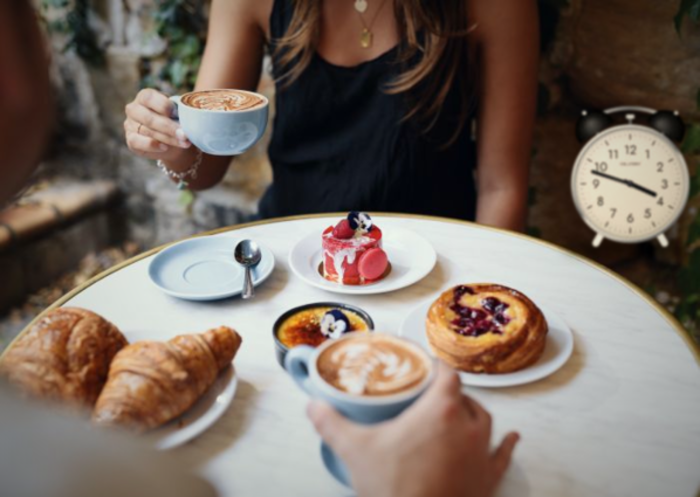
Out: 3:48
